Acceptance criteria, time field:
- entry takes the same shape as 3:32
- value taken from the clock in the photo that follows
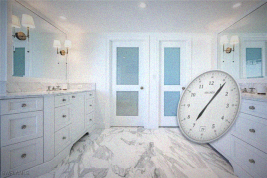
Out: 7:06
